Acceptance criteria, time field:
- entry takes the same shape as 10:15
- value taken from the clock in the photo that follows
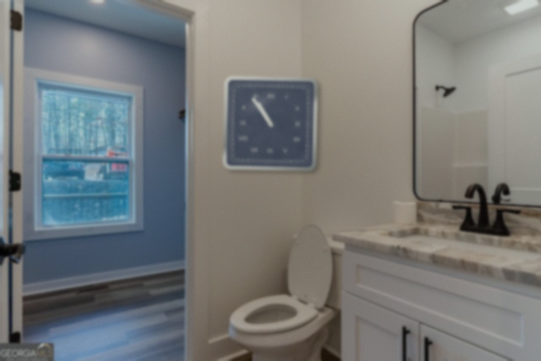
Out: 10:54
